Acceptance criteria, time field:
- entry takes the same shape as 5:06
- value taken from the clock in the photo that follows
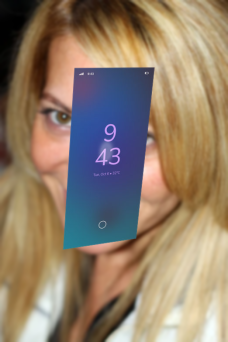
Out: 9:43
